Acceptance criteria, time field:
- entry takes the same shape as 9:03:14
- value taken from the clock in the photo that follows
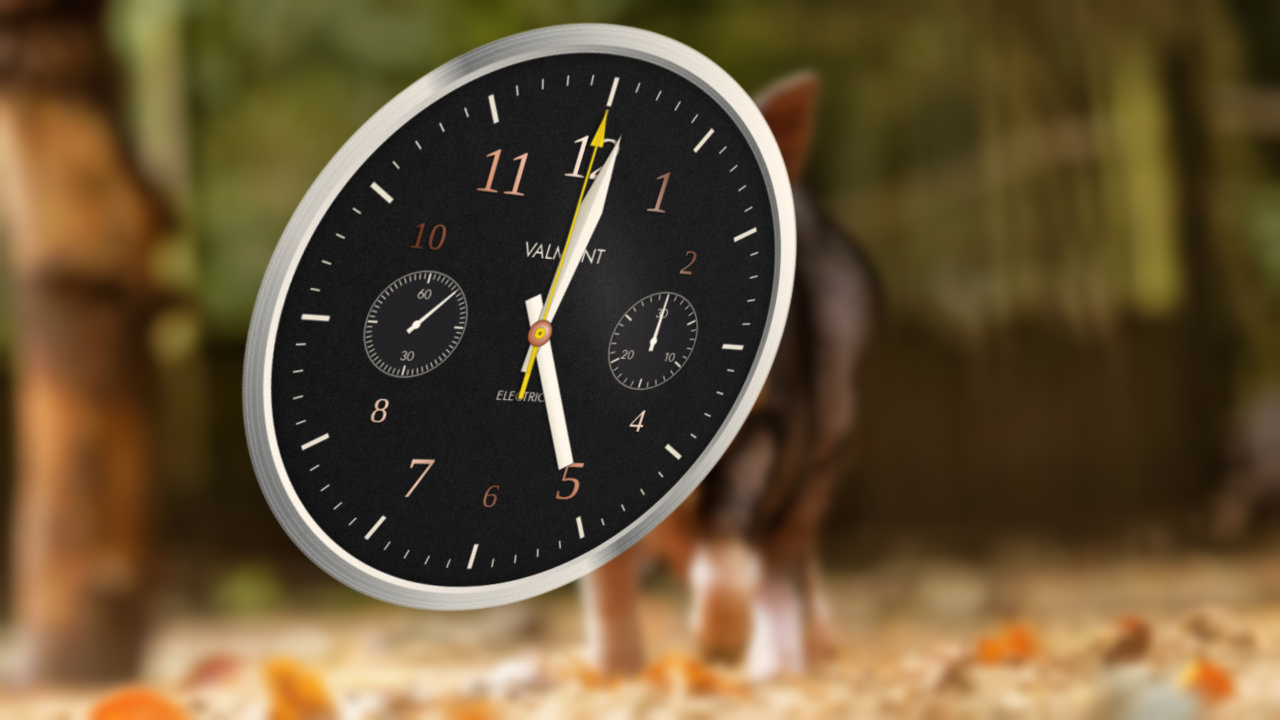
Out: 5:01:07
